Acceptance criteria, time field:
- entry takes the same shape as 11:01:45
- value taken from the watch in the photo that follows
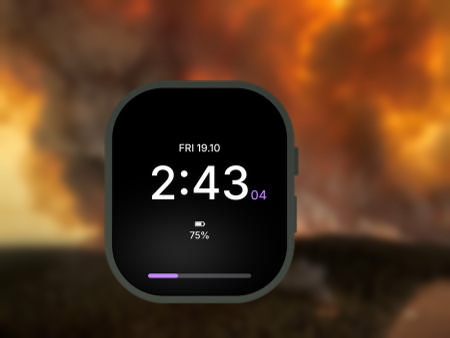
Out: 2:43:04
